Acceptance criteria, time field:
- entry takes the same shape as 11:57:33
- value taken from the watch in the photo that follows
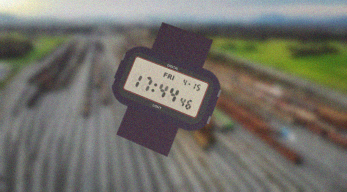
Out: 17:44:46
